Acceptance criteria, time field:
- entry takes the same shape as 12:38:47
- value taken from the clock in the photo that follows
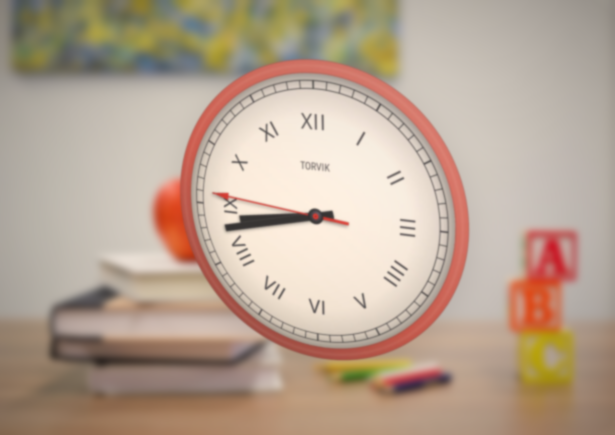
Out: 8:42:46
